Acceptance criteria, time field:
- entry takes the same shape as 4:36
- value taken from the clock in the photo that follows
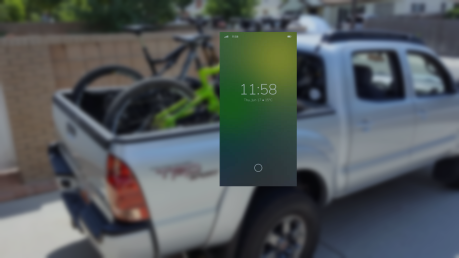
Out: 11:58
